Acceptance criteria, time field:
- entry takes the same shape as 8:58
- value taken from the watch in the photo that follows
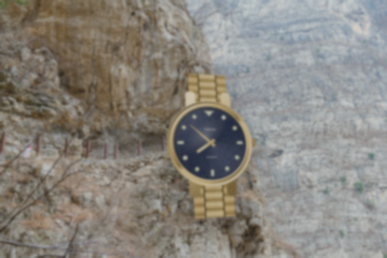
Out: 7:52
